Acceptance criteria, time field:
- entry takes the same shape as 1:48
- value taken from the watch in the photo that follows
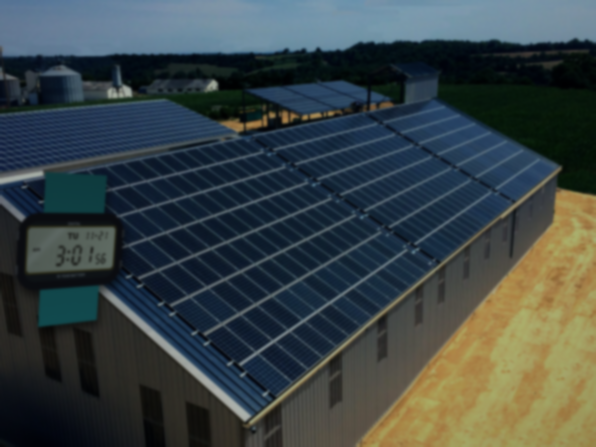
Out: 3:01
